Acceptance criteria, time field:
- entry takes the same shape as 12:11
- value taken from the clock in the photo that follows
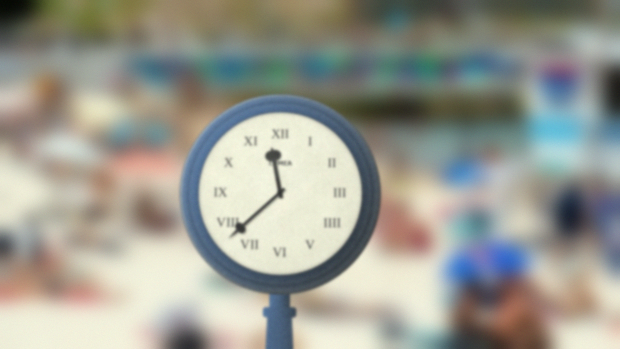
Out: 11:38
